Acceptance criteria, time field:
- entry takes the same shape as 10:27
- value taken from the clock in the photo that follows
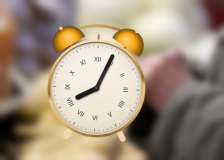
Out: 8:04
